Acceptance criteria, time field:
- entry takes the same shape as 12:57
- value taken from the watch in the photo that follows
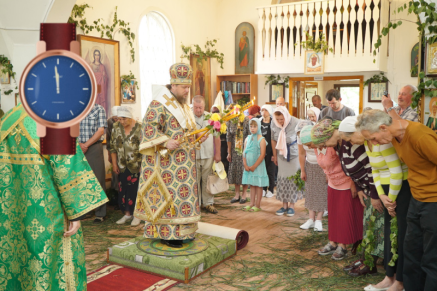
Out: 11:59
